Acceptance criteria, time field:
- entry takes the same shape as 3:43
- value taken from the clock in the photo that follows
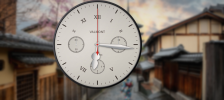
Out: 6:16
